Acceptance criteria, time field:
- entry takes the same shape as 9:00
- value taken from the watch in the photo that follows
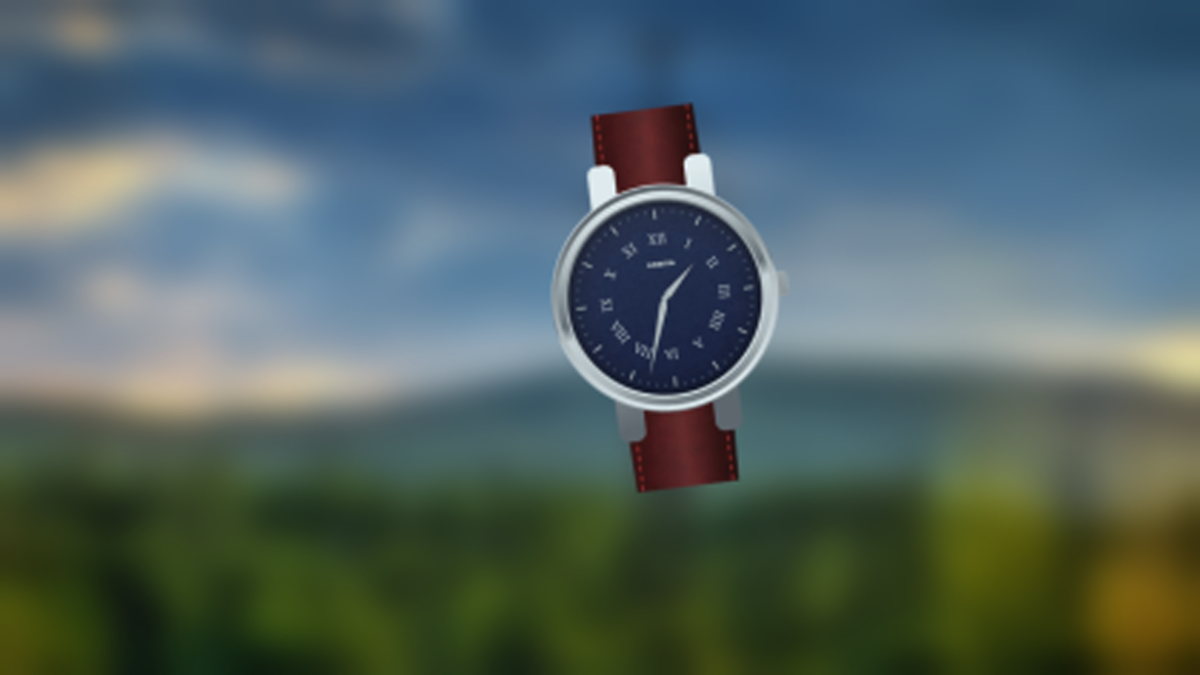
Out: 1:33
